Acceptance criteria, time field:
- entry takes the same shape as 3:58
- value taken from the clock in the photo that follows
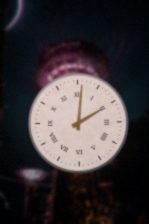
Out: 2:01
